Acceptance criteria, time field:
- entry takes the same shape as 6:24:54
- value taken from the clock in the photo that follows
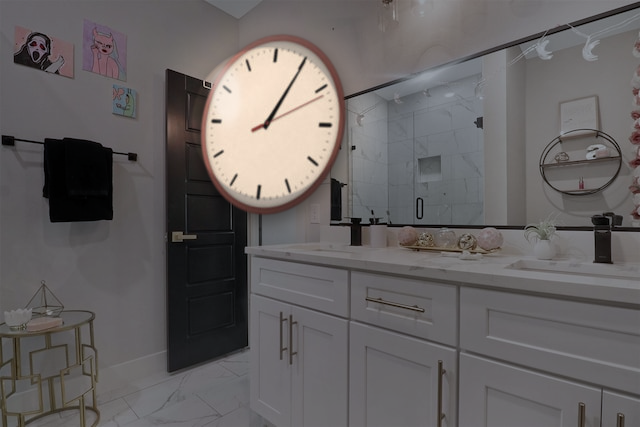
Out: 1:05:11
